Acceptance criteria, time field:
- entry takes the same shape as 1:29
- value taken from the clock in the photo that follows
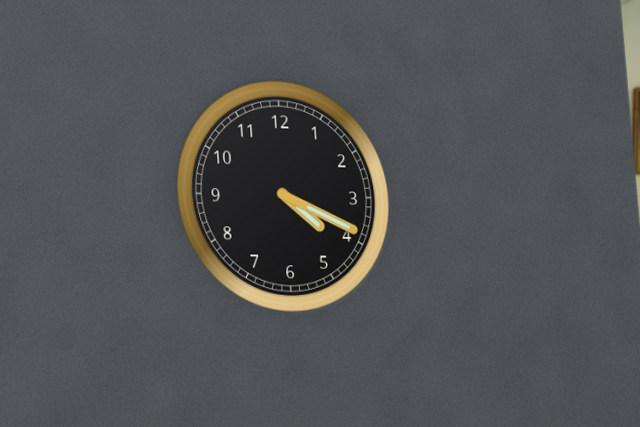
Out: 4:19
